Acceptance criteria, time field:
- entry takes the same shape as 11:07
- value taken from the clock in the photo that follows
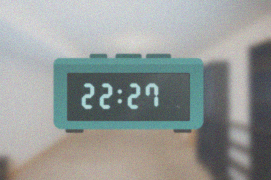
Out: 22:27
